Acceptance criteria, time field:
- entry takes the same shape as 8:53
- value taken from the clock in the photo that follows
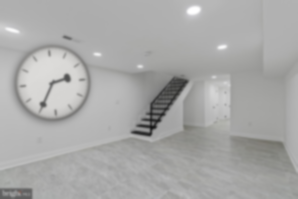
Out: 2:35
